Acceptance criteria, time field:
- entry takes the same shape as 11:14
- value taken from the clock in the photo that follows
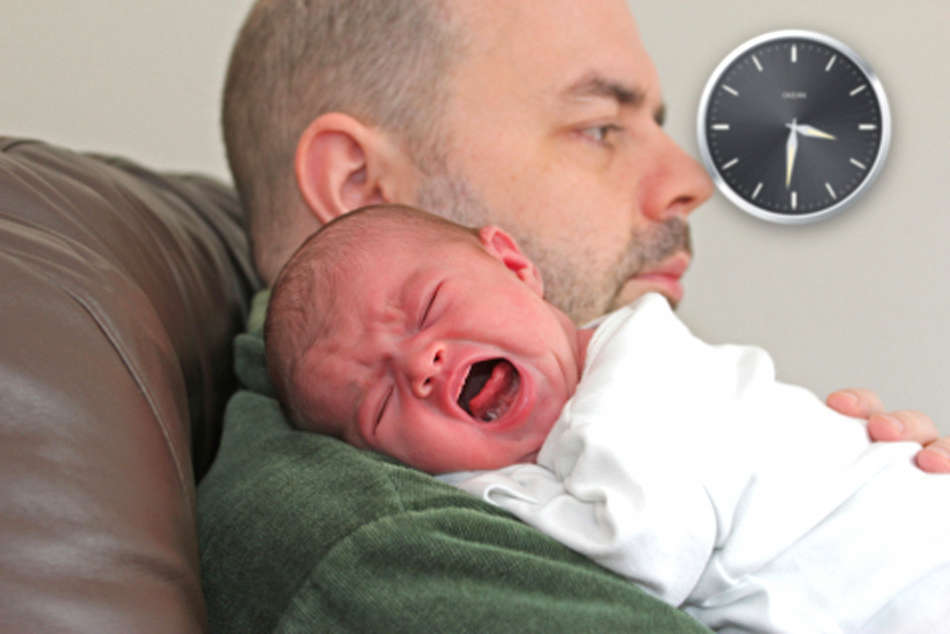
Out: 3:31
